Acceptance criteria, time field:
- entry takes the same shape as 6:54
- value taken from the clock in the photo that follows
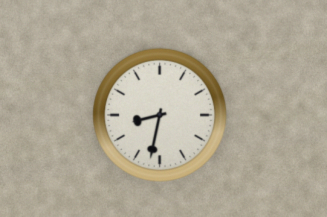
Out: 8:32
